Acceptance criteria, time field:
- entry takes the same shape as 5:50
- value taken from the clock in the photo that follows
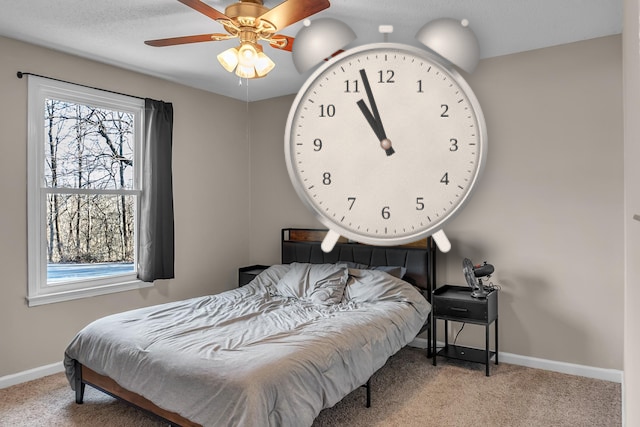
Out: 10:57
